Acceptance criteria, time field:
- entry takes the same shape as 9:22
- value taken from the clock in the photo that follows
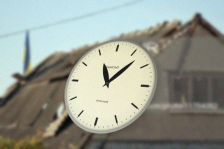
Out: 11:07
